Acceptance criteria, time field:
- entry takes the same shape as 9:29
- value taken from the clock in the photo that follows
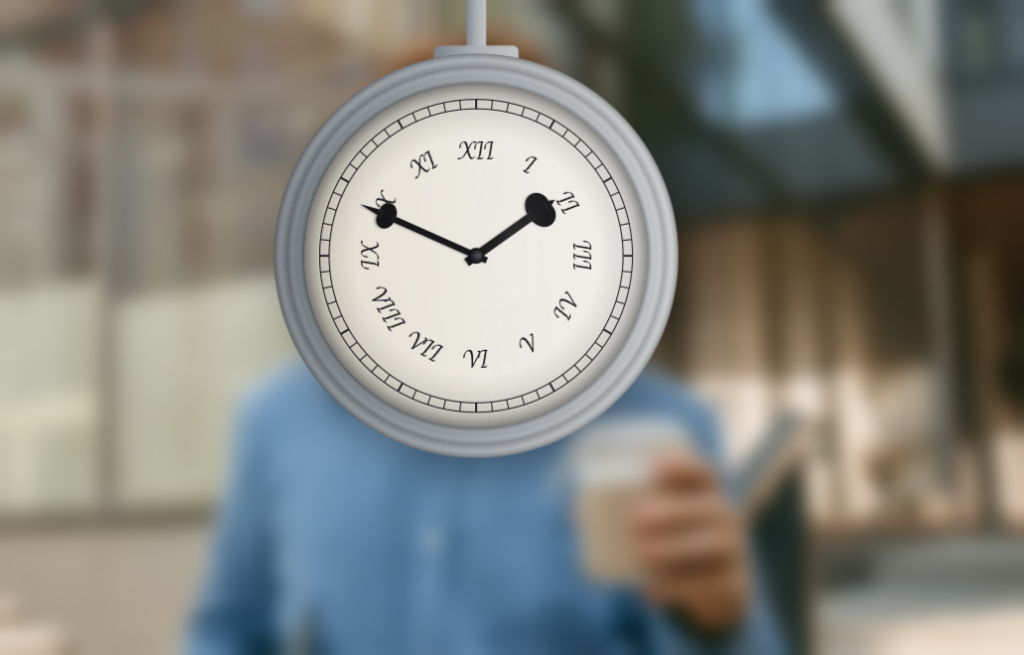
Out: 1:49
